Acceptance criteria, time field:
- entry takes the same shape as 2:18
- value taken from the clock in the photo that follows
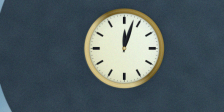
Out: 12:03
